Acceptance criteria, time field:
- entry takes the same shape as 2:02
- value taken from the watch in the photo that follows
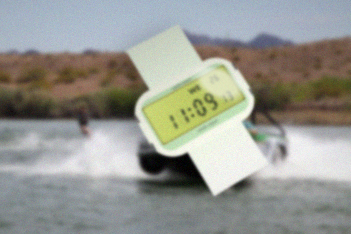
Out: 11:09
